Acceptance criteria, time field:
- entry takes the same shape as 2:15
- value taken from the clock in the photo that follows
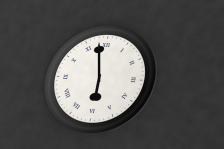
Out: 5:58
